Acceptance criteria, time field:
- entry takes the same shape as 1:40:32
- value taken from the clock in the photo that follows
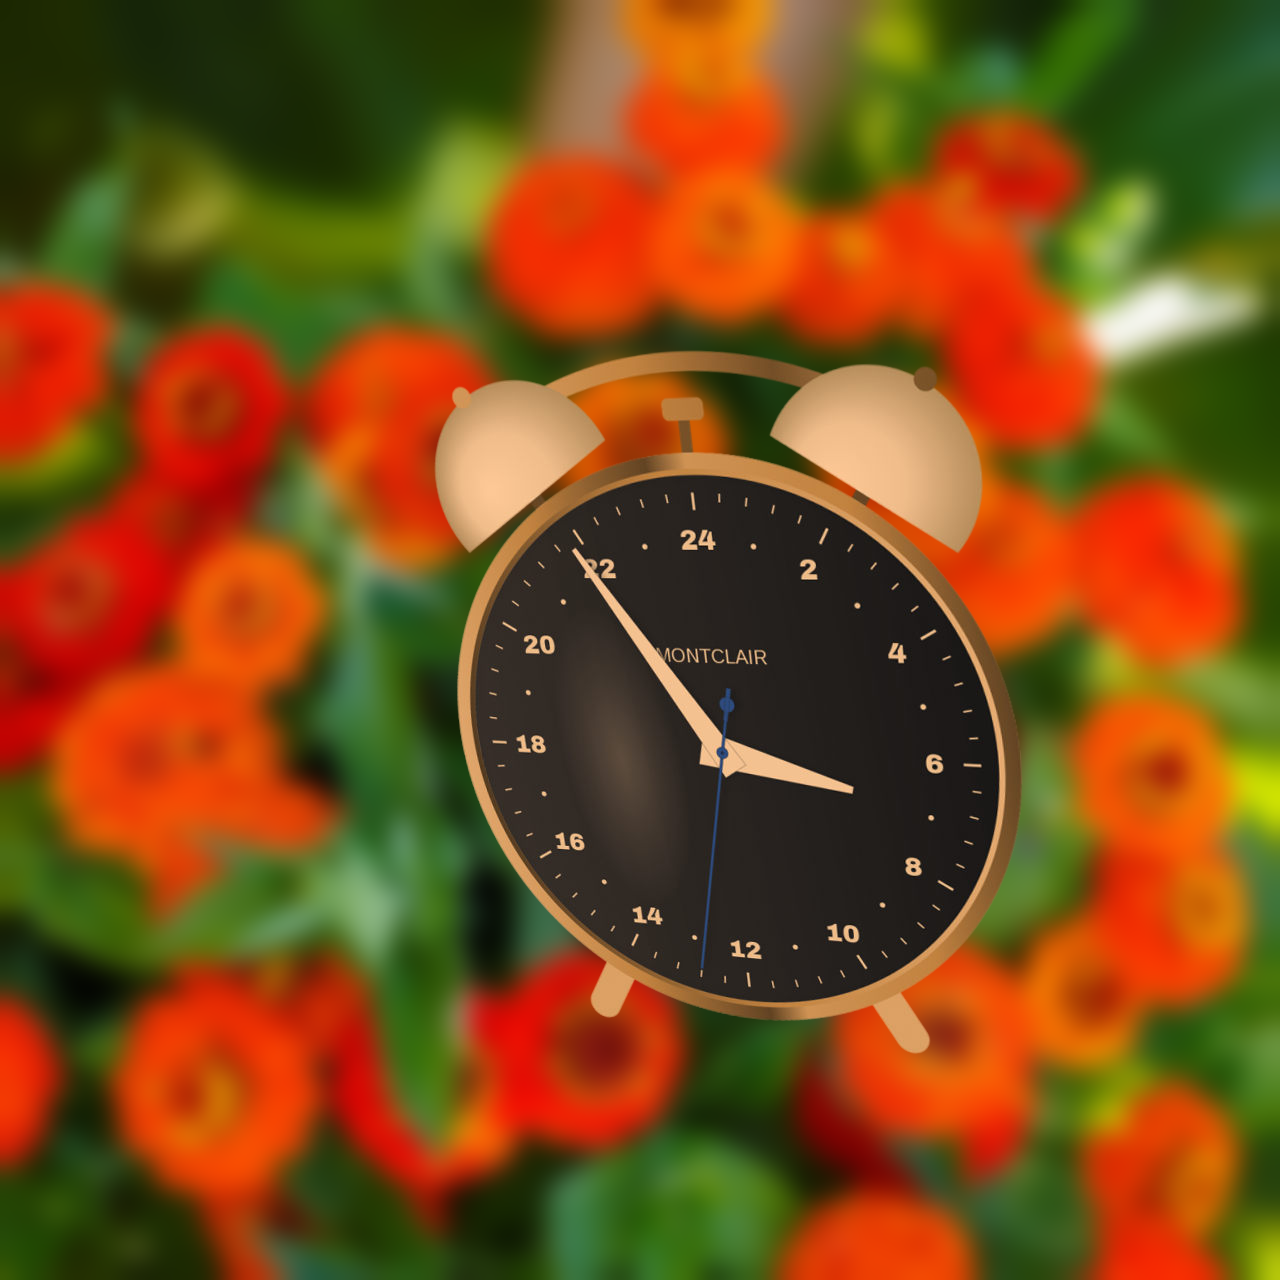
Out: 6:54:32
